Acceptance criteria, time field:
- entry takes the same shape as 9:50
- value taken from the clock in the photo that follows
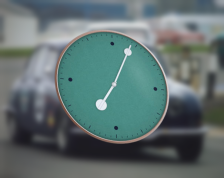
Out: 7:04
